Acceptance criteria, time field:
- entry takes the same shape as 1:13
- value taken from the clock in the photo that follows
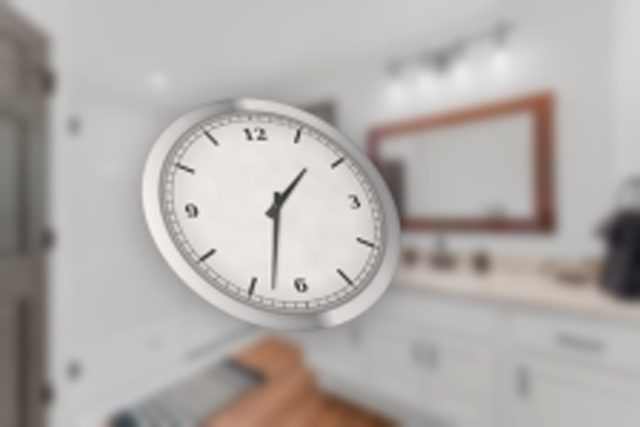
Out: 1:33
